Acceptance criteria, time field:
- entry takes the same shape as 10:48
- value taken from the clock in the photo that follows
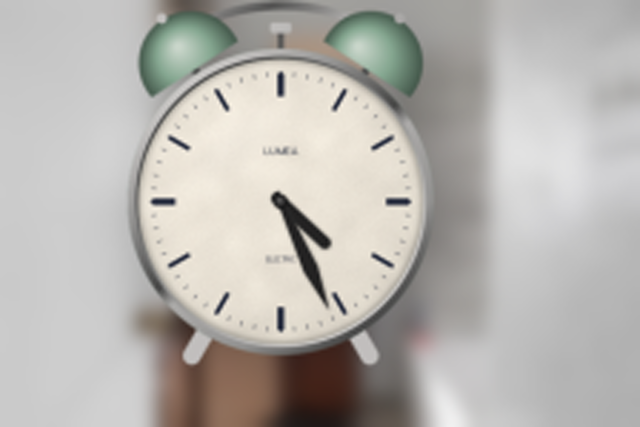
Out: 4:26
